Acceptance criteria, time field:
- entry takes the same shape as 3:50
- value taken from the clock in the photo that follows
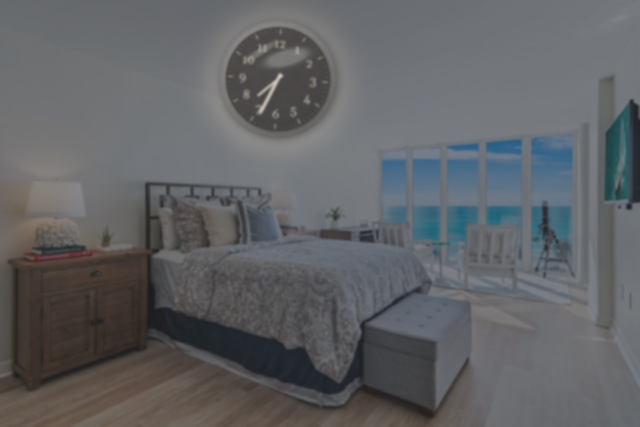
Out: 7:34
